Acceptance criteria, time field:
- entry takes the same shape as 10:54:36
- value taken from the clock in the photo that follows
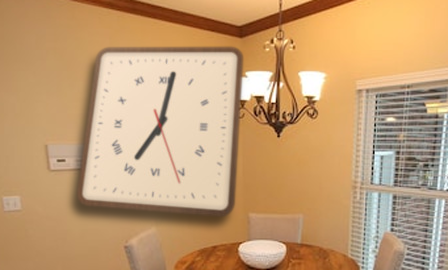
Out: 7:01:26
